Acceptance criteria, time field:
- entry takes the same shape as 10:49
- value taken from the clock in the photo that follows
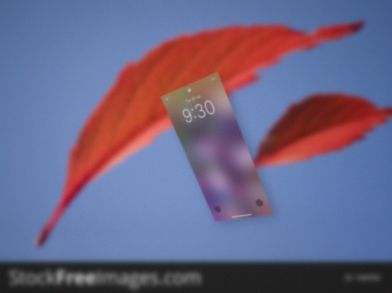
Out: 9:30
